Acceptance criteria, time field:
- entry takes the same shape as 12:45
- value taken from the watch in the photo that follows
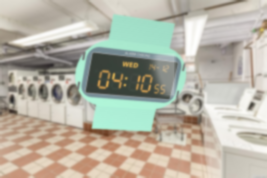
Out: 4:10
